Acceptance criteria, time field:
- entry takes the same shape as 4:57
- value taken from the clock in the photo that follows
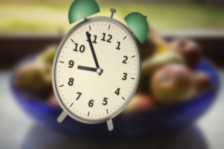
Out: 8:54
